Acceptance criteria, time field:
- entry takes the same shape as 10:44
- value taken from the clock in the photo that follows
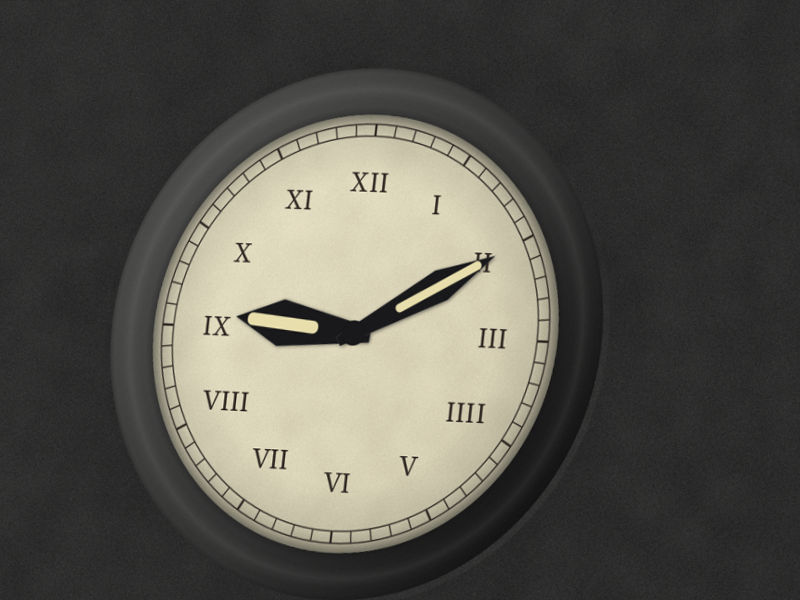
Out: 9:10
